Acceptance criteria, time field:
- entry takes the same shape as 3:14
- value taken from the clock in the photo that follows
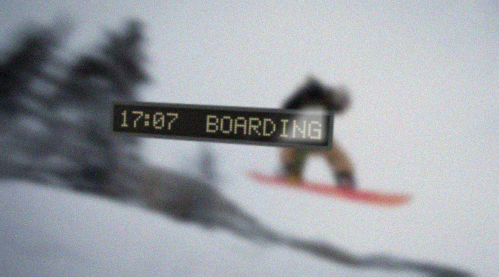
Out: 17:07
